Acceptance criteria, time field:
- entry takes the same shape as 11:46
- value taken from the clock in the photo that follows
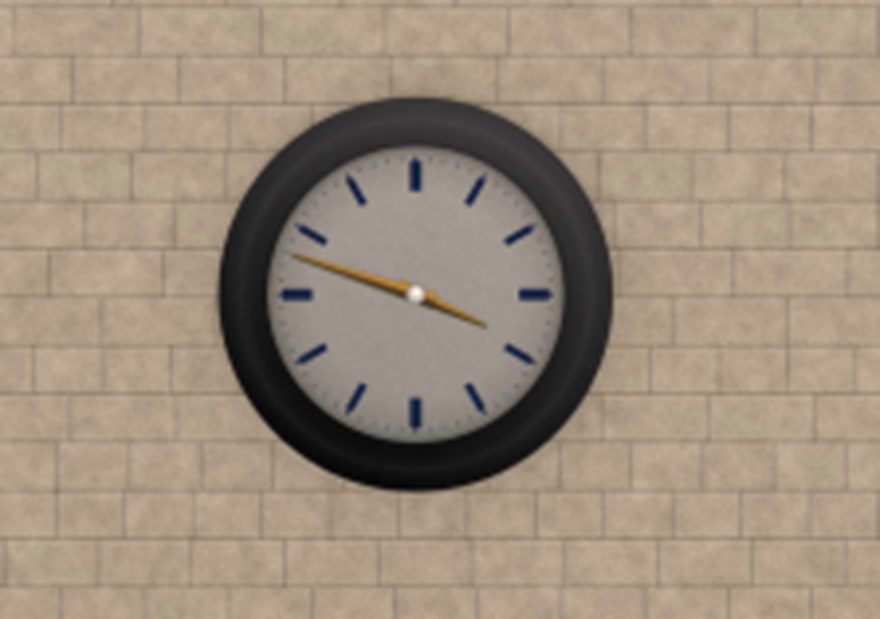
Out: 3:48
